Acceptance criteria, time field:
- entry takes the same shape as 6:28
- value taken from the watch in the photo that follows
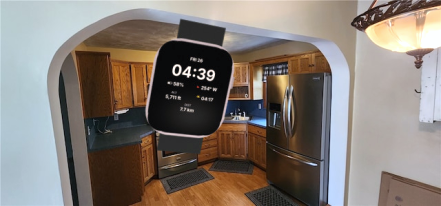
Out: 4:39
